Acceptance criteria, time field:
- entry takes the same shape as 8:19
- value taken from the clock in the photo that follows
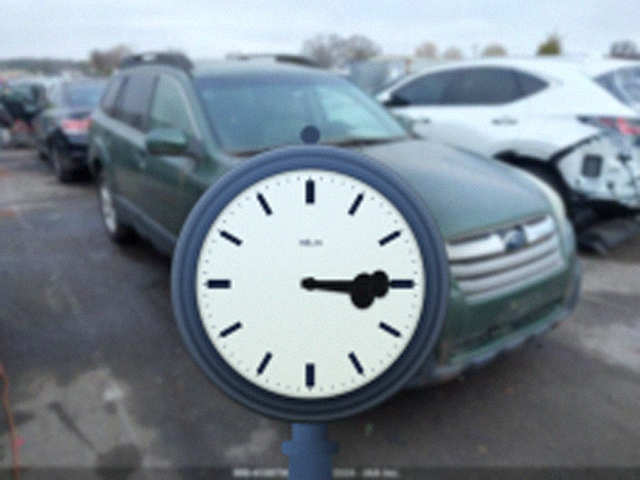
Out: 3:15
